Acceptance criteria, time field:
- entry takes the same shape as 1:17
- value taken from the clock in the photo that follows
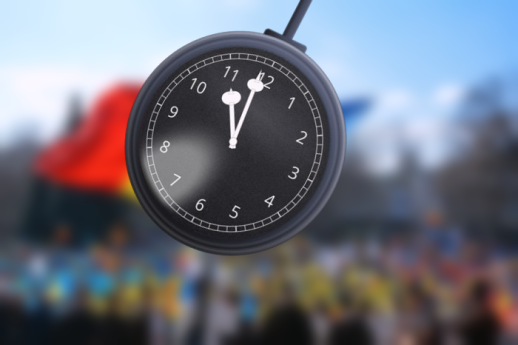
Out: 10:59
